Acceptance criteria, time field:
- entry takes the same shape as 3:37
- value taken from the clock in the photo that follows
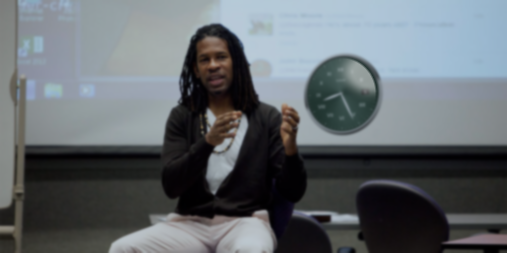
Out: 8:26
